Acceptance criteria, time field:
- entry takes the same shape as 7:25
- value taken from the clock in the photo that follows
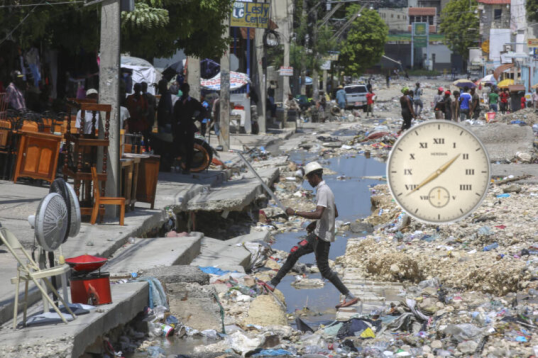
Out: 1:39
